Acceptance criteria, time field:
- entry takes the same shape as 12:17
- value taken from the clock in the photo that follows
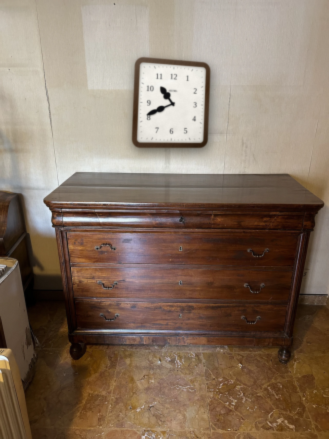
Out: 10:41
